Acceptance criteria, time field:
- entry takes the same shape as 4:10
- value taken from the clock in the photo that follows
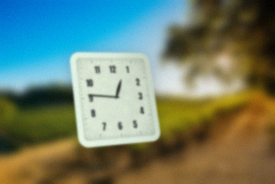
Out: 12:46
